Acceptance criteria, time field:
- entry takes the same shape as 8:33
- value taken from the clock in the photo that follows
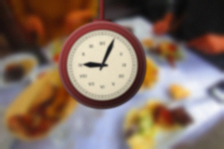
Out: 9:04
